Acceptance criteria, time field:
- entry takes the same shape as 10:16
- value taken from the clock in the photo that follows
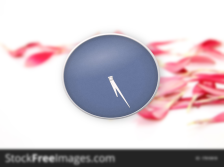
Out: 5:25
